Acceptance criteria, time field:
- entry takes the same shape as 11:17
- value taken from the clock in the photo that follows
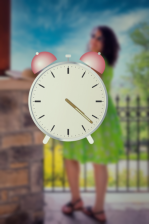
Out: 4:22
